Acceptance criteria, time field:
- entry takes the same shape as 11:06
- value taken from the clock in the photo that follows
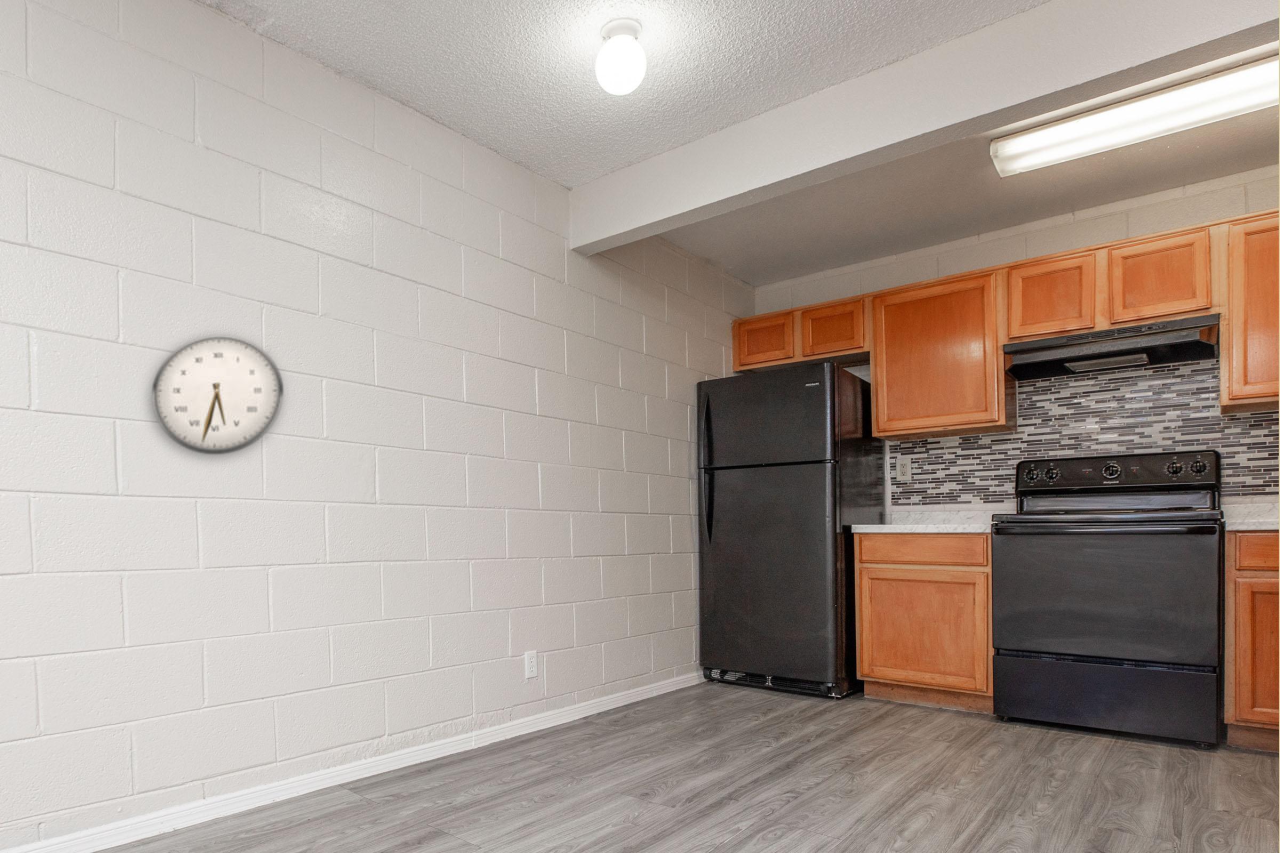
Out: 5:32
